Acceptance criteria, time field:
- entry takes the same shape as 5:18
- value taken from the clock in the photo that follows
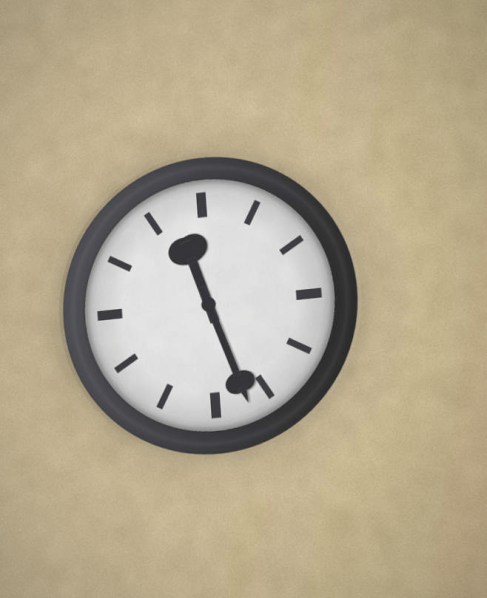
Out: 11:27
